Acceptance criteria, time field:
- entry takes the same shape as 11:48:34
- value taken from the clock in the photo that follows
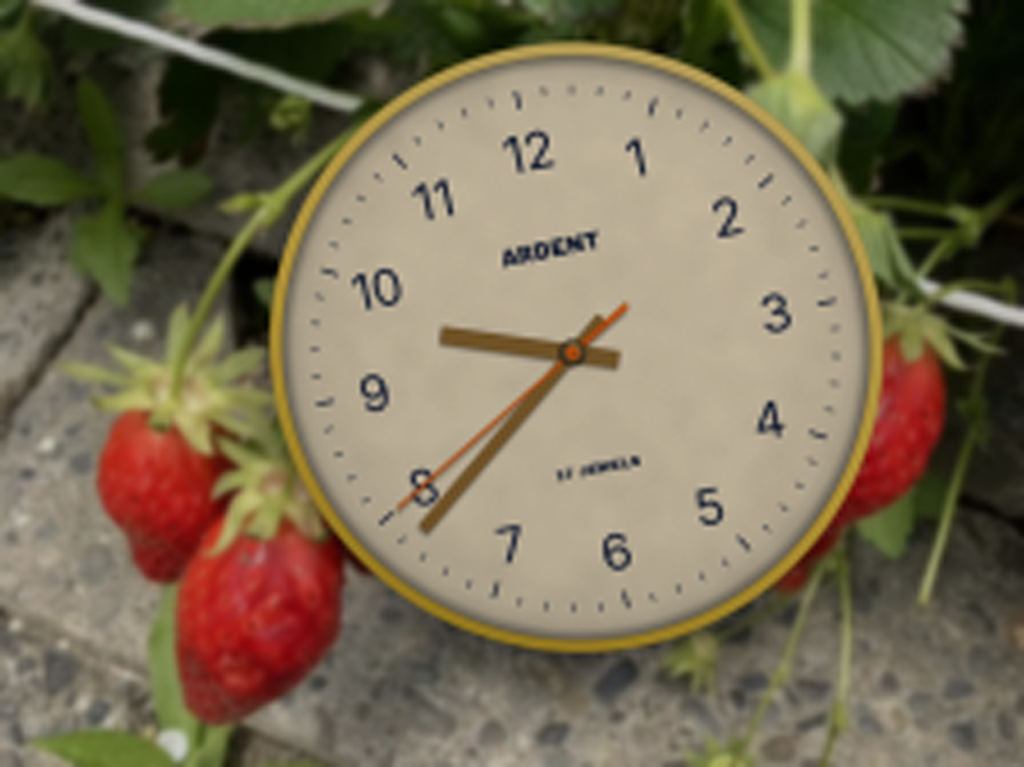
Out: 9:38:40
